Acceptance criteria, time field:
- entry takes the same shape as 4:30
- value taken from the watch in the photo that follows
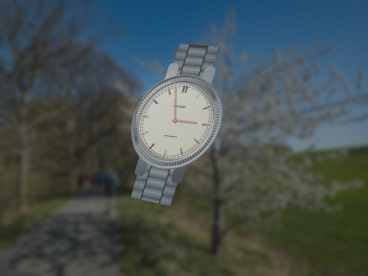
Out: 2:57
